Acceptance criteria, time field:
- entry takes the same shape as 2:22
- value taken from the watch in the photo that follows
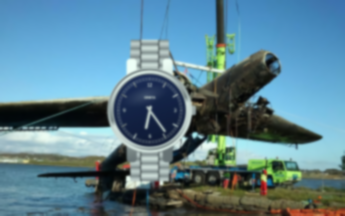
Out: 6:24
